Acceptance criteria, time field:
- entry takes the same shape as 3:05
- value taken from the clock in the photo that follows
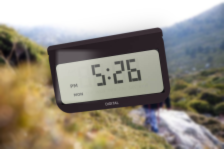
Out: 5:26
